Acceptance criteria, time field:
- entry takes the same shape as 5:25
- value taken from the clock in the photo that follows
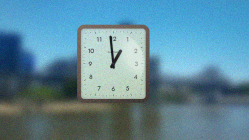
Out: 12:59
